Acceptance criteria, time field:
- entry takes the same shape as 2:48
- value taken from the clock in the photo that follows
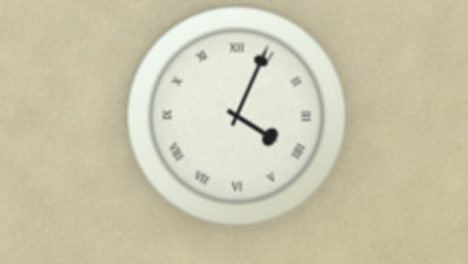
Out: 4:04
